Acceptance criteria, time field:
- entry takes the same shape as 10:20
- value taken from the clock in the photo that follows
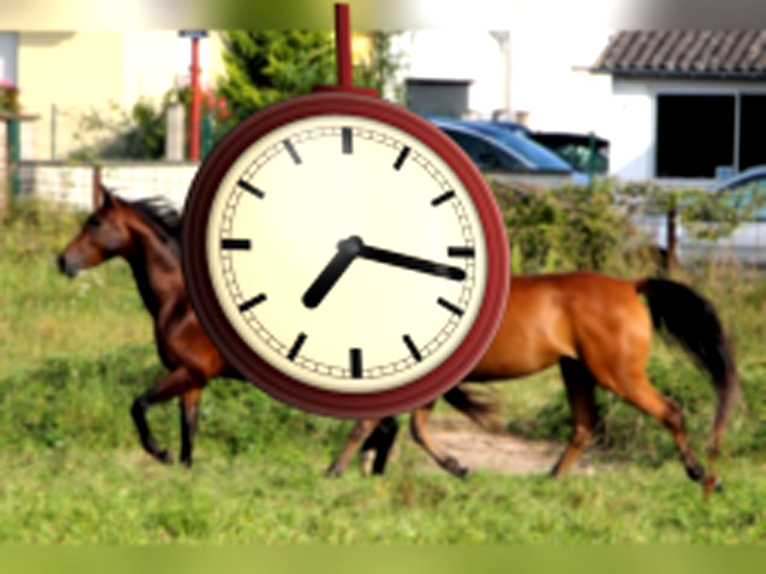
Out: 7:17
